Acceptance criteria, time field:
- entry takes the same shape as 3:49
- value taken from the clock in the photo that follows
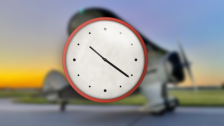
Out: 10:21
